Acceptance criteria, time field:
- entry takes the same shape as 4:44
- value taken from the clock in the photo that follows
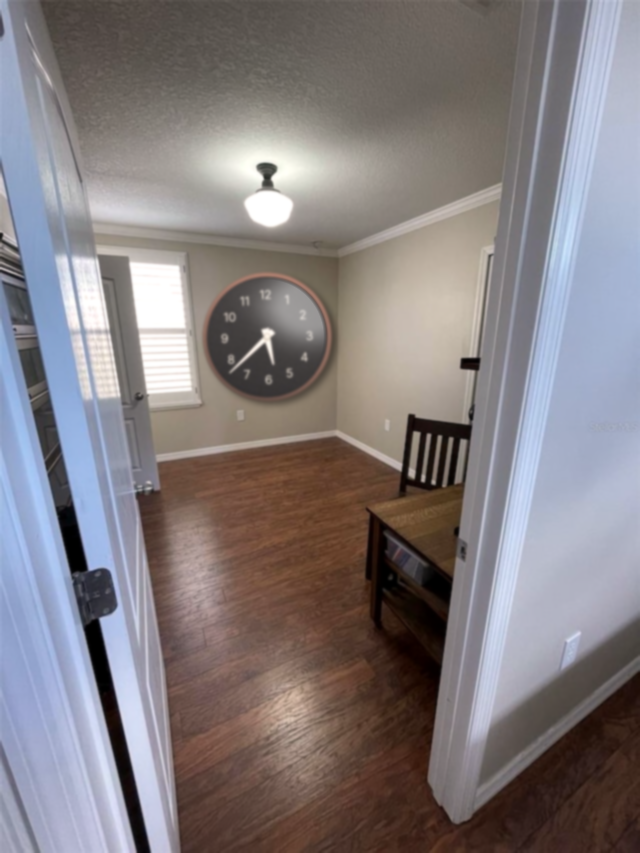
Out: 5:38
